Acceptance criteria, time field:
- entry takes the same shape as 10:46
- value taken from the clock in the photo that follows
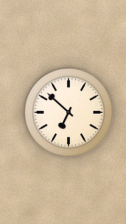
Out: 6:52
